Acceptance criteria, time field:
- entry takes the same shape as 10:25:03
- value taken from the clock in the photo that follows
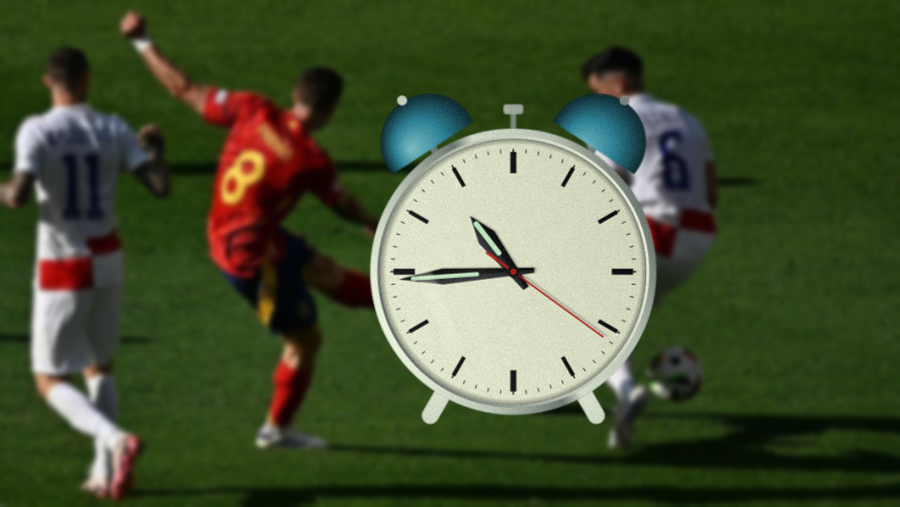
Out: 10:44:21
